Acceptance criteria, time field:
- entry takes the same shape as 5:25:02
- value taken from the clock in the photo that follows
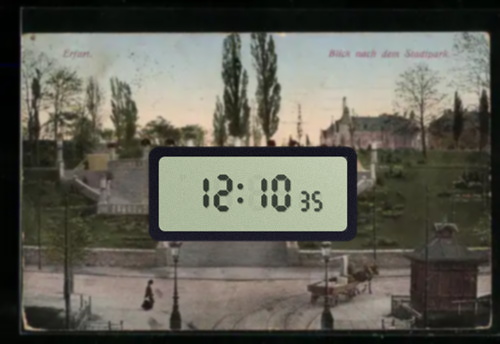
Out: 12:10:35
